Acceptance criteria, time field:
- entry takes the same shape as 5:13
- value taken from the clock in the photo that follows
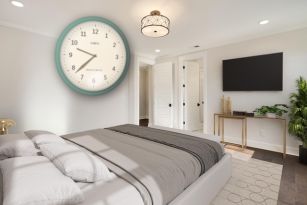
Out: 9:38
